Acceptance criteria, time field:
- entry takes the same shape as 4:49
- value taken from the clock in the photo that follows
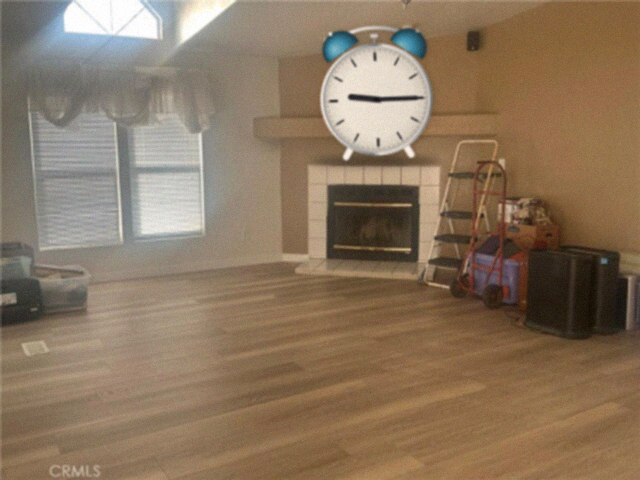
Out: 9:15
